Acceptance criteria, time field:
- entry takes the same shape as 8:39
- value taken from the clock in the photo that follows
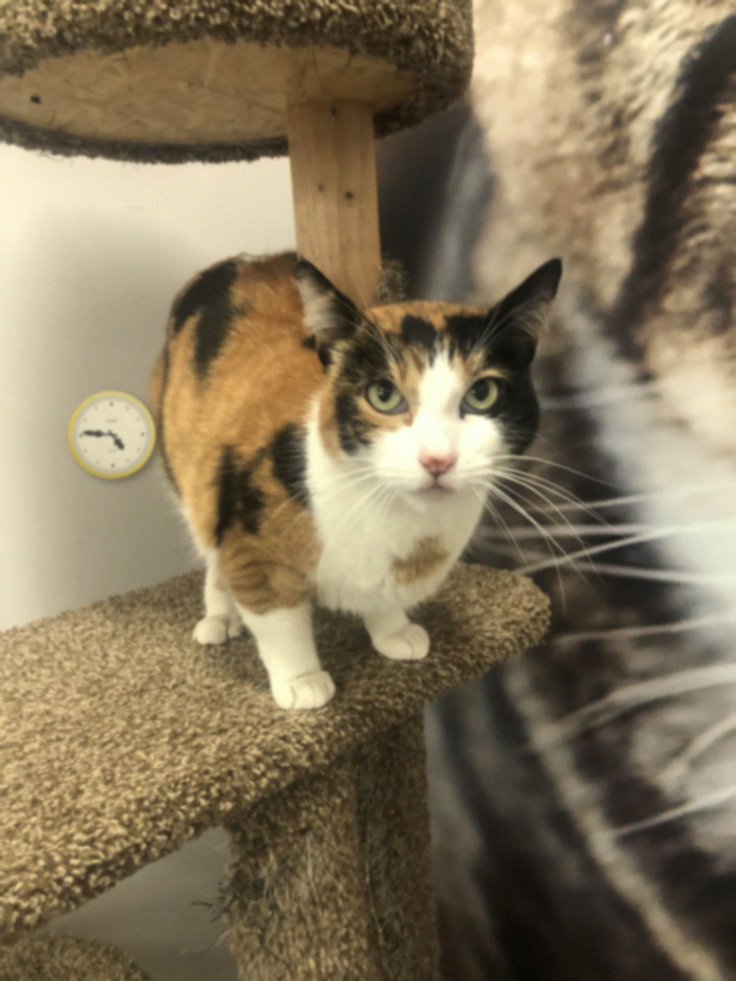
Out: 4:46
